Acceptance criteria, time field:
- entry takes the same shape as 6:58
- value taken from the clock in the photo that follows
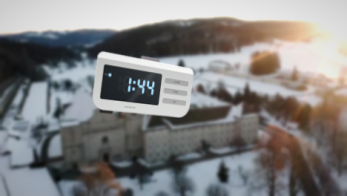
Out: 1:44
